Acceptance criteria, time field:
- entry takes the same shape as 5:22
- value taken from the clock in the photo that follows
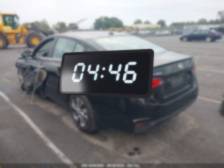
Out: 4:46
